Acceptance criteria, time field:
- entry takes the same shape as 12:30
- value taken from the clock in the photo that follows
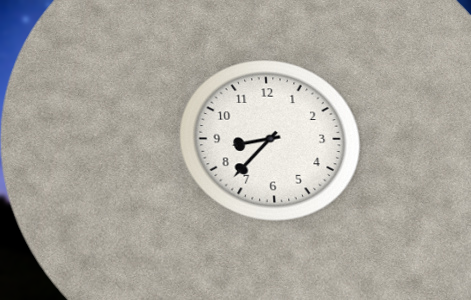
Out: 8:37
